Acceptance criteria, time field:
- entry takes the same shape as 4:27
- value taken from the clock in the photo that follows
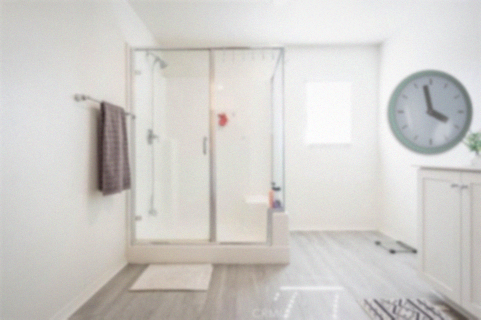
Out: 3:58
